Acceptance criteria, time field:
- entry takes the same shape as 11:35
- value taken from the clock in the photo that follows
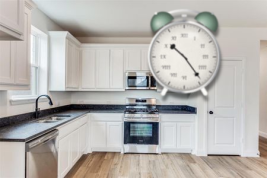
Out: 10:24
